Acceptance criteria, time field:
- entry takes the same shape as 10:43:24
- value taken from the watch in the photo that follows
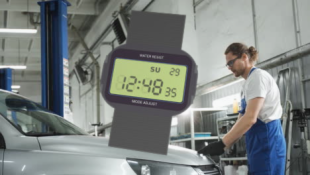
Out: 12:48:35
